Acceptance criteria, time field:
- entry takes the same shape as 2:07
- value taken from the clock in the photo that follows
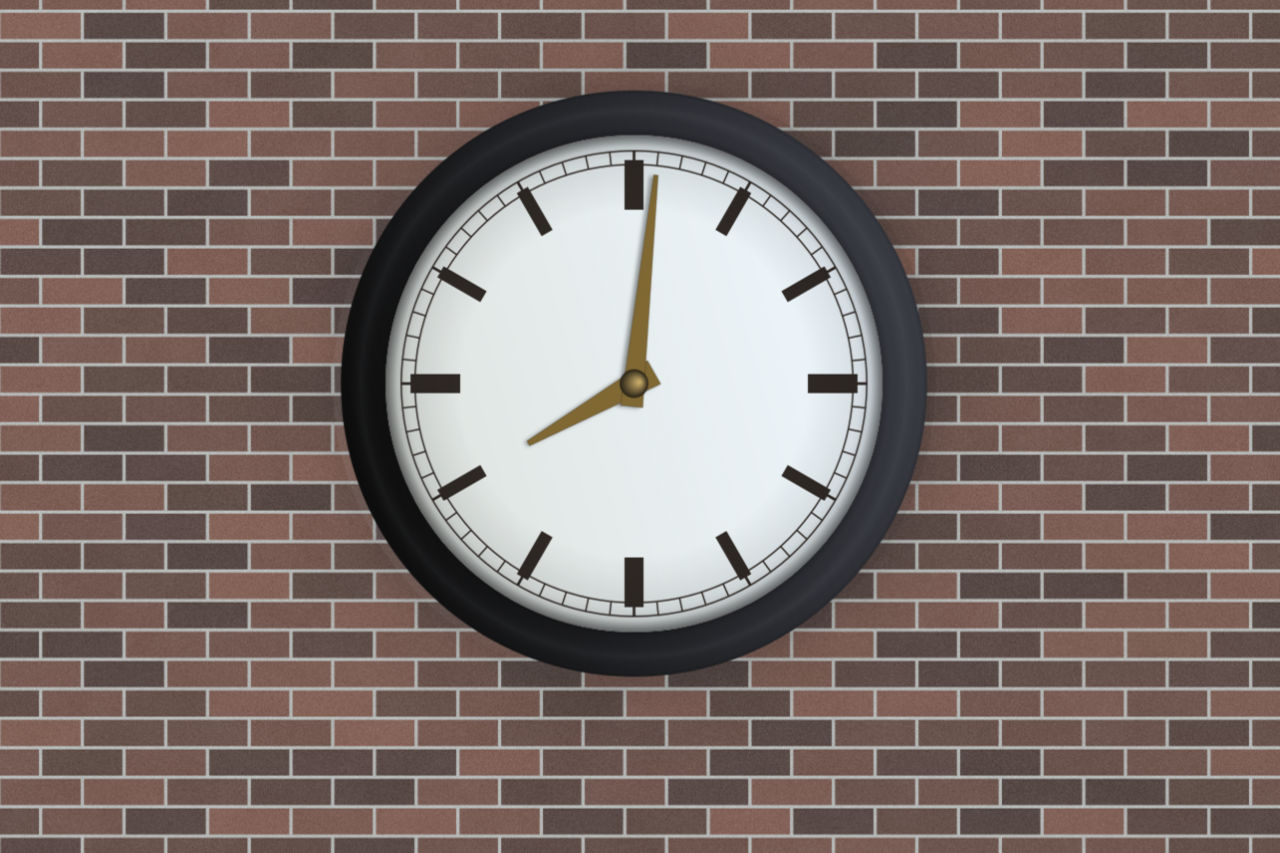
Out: 8:01
